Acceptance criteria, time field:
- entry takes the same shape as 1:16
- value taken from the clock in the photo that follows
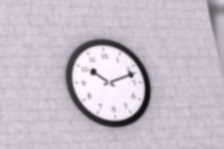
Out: 10:12
